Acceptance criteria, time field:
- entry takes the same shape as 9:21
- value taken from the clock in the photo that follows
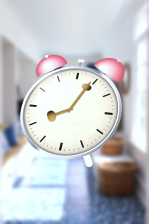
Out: 8:04
